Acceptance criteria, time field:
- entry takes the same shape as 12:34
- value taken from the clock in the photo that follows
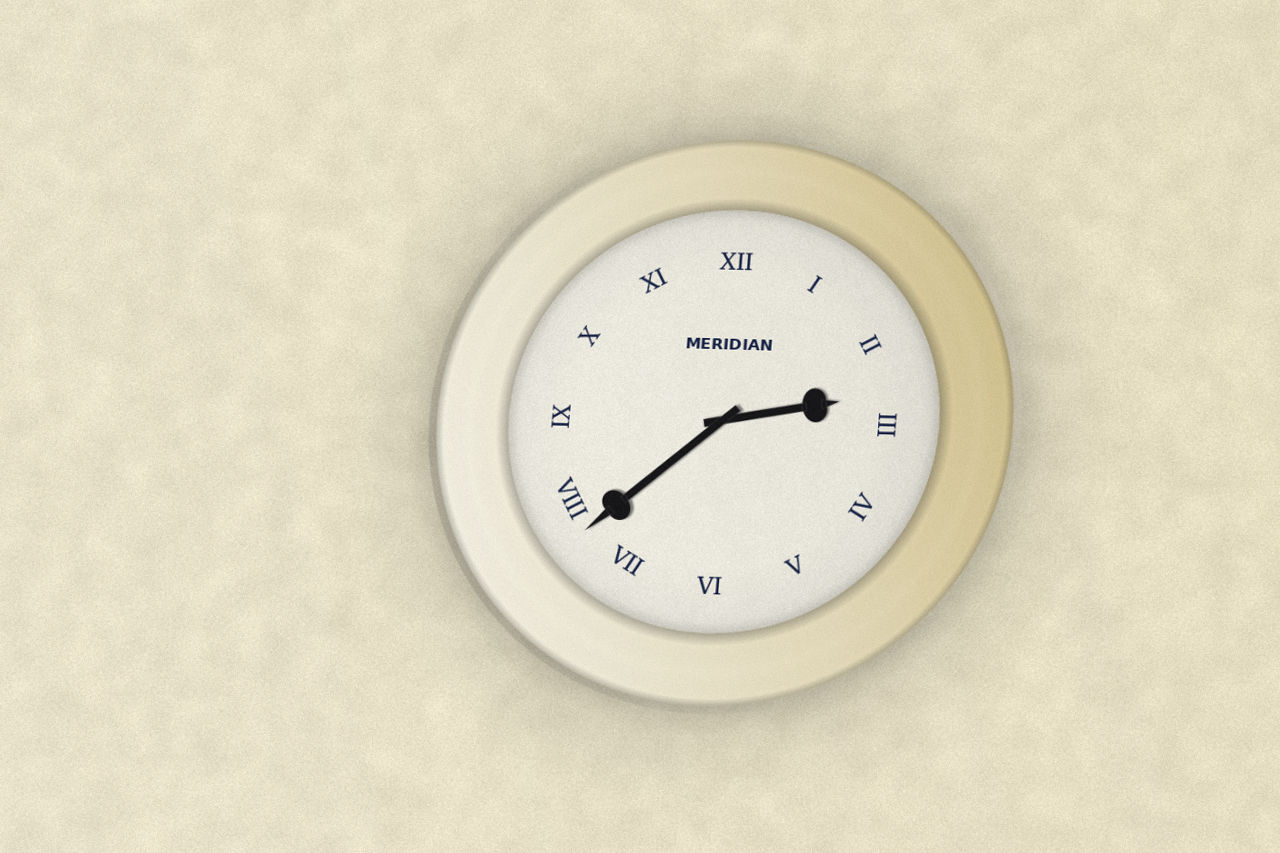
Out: 2:38
